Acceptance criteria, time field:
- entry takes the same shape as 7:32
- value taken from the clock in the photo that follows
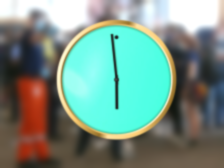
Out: 5:59
